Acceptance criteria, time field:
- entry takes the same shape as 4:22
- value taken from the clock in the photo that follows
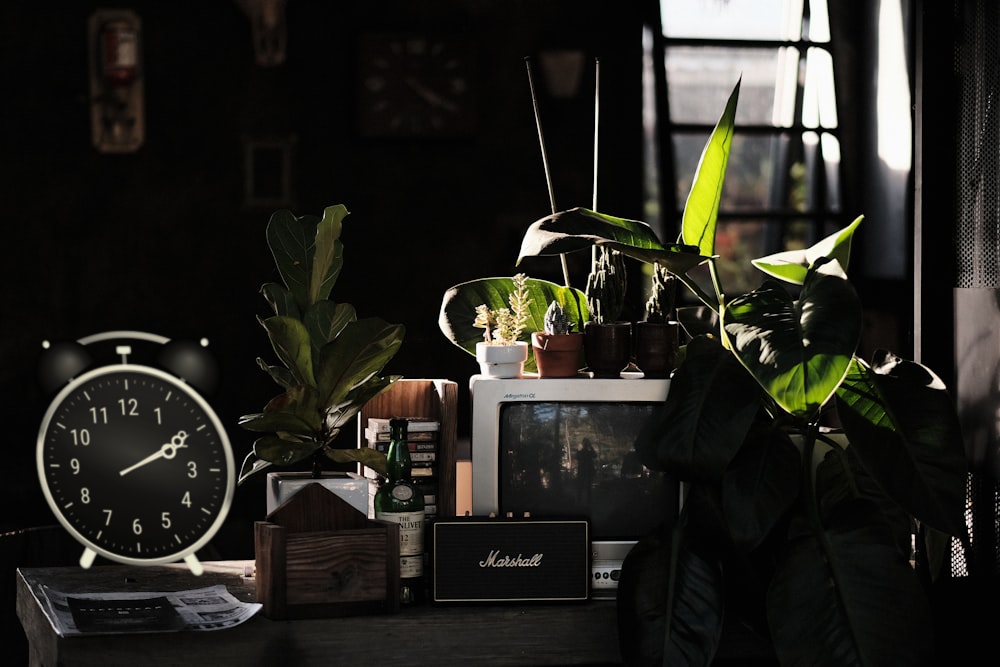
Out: 2:10
